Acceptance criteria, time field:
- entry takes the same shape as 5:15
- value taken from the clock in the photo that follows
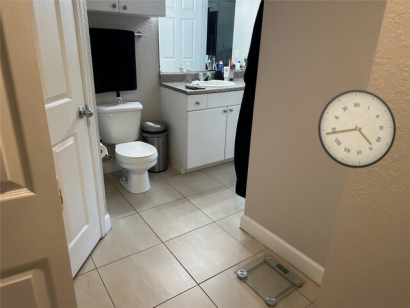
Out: 4:44
